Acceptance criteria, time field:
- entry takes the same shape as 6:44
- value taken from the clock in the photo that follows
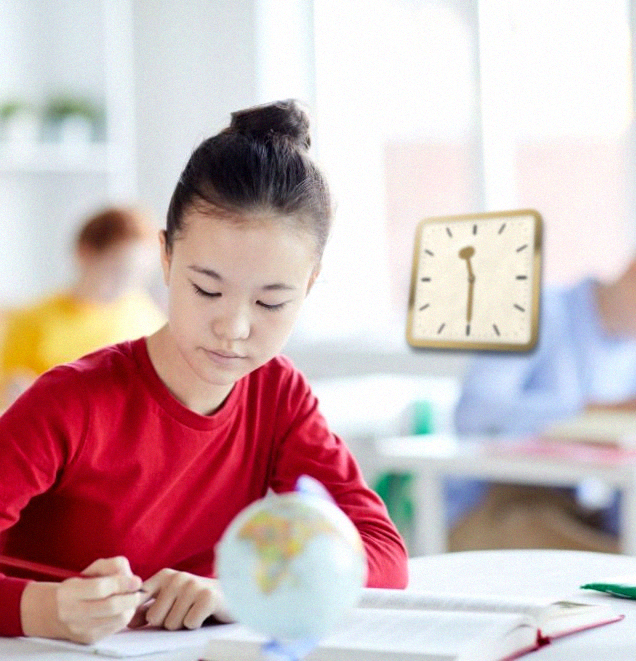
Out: 11:30
